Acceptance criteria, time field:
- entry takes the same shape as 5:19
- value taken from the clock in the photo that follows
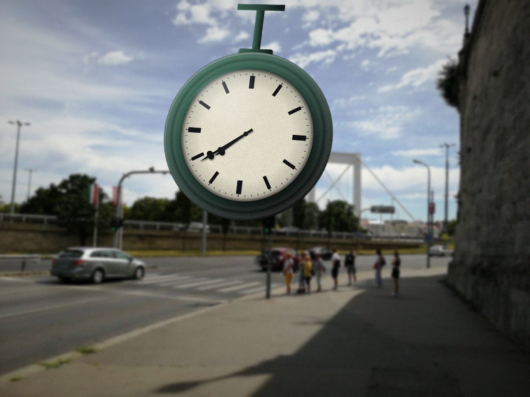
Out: 7:39
